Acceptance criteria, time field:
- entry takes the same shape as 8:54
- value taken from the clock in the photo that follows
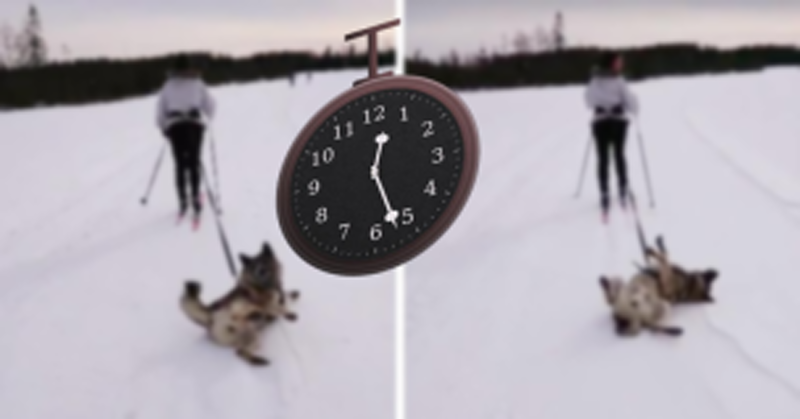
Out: 12:27
